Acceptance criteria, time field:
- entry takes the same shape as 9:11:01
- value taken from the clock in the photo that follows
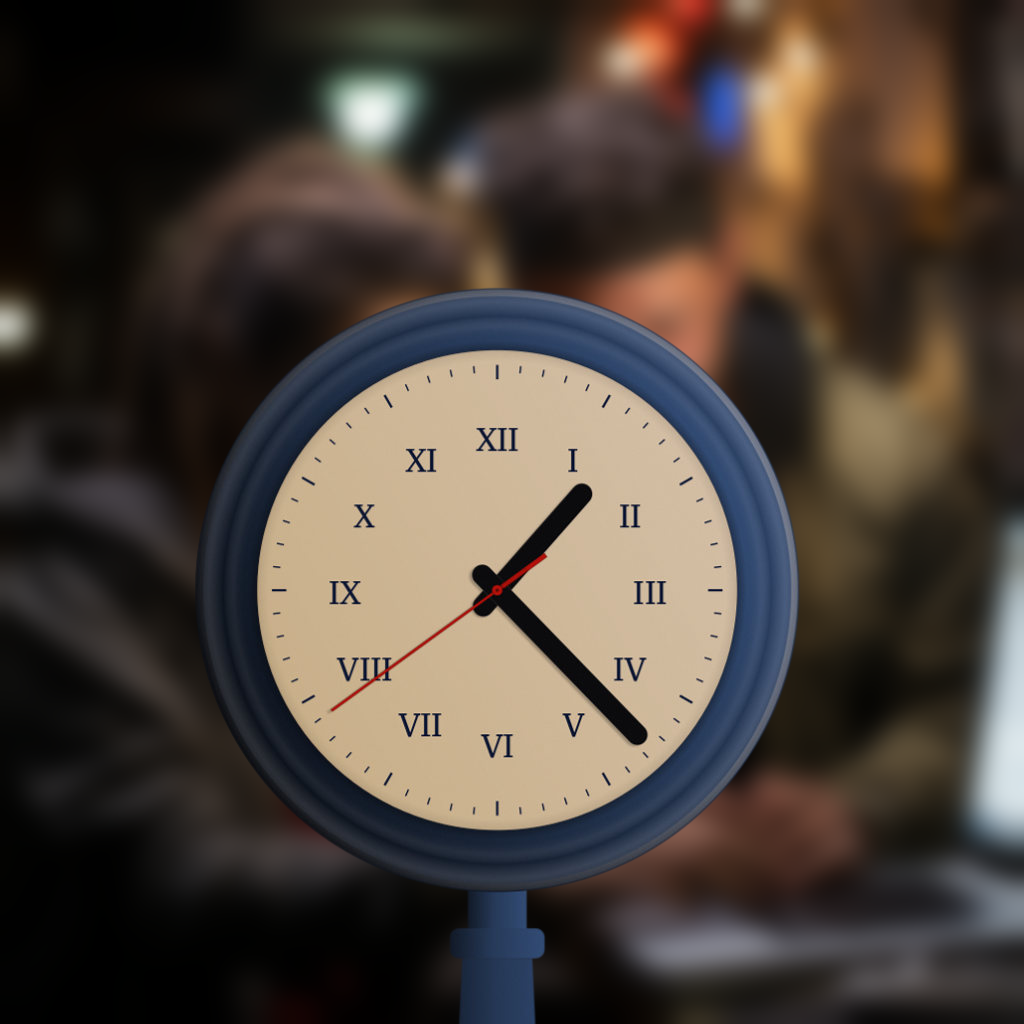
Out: 1:22:39
